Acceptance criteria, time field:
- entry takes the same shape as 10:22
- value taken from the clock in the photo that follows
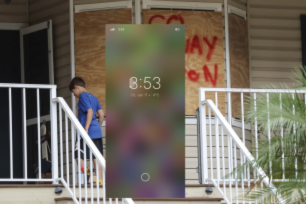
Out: 3:53
